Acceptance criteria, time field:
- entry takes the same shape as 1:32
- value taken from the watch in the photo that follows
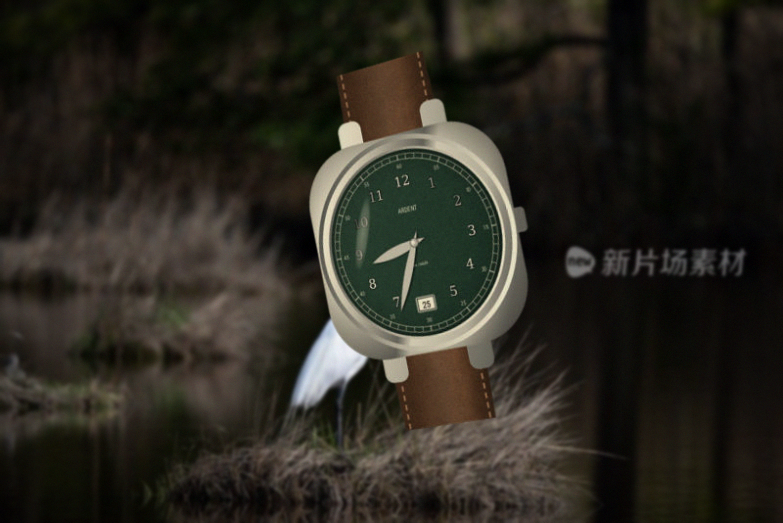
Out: 8:34
